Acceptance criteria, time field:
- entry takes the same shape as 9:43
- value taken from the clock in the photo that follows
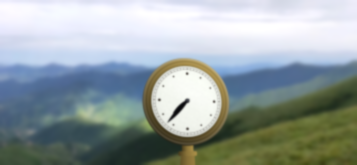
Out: 7:37
